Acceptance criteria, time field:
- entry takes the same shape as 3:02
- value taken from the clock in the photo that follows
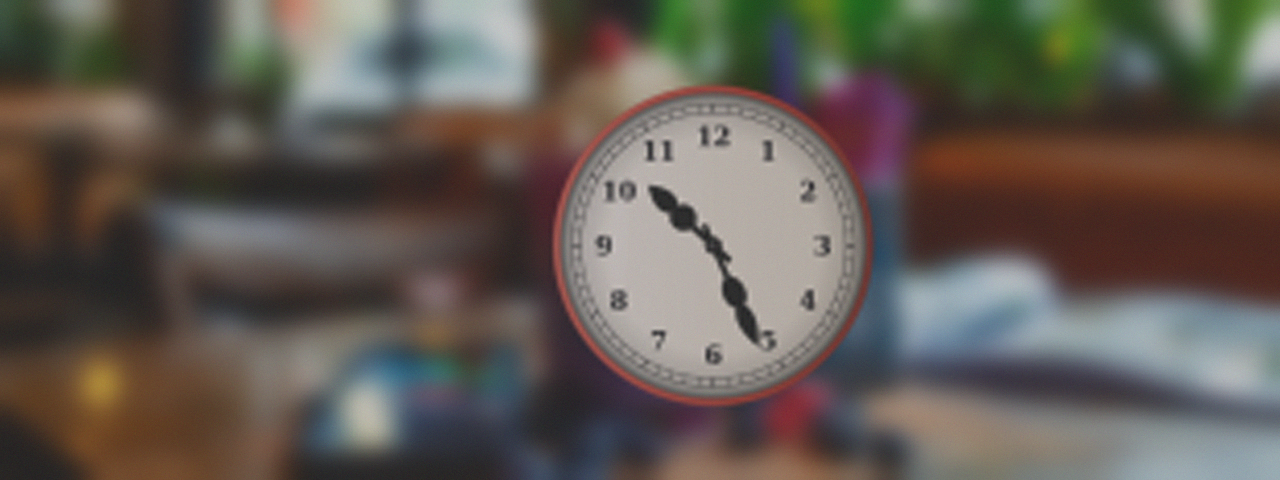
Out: 10:26
